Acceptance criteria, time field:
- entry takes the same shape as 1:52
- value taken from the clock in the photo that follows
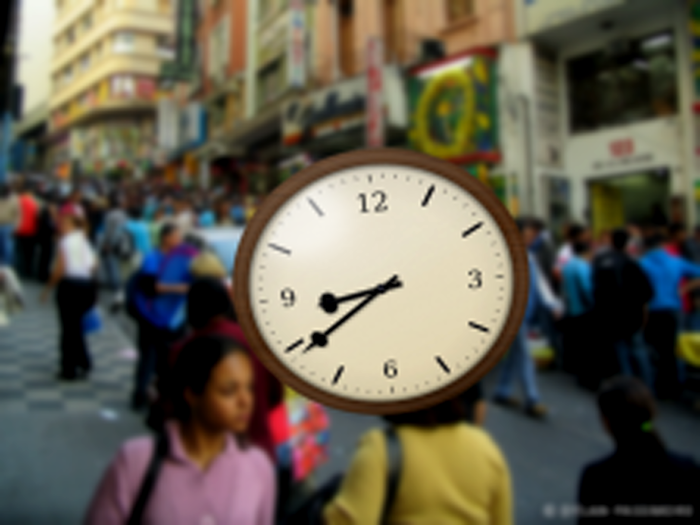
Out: 8:39
